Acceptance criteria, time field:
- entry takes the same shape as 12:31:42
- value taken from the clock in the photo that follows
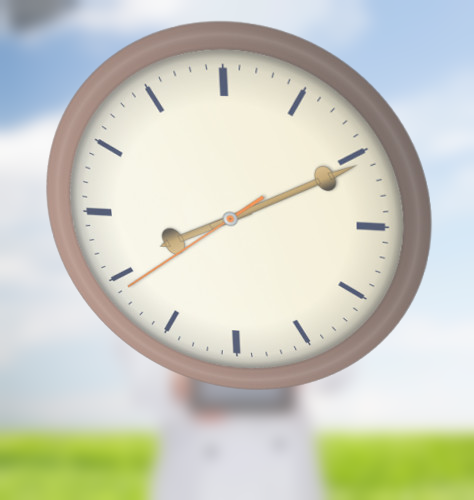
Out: 8:10:39
